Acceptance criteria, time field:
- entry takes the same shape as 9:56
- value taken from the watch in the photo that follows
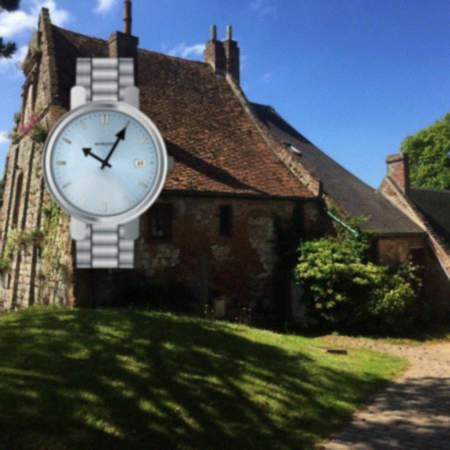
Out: 10:05
